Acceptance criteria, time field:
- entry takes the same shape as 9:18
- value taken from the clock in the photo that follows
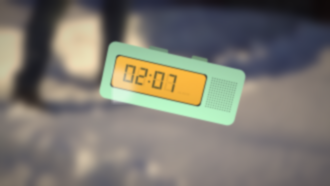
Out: 2:07
